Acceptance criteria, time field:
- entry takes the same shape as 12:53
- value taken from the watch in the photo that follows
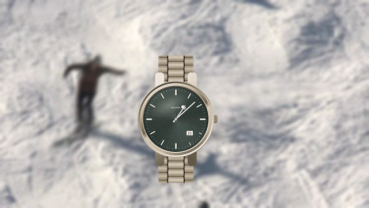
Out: 1:08
